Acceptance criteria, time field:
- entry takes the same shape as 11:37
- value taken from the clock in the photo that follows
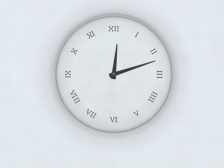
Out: 12:12
